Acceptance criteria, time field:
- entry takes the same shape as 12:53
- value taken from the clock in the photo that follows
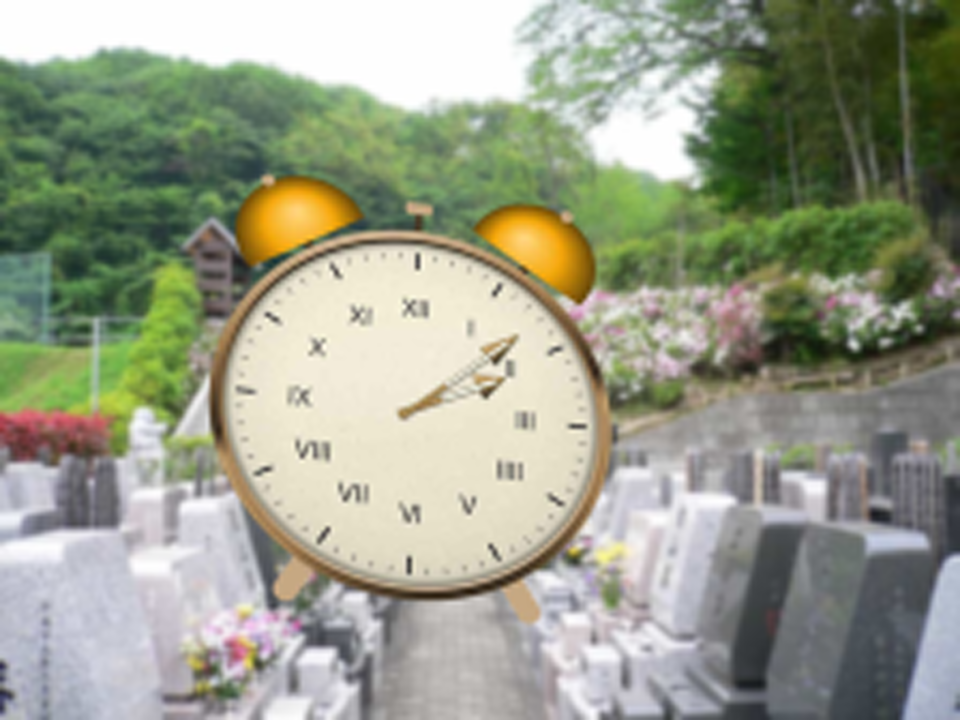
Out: 2:08
